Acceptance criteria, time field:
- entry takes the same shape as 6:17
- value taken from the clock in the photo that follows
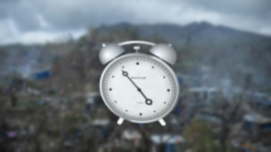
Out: 4:54
